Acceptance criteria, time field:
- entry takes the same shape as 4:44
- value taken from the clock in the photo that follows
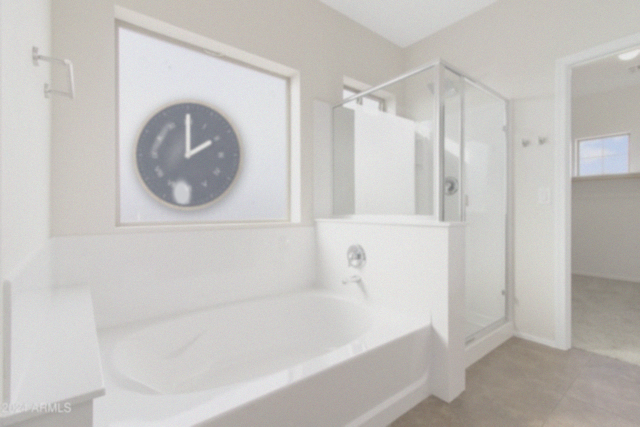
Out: 2:00
